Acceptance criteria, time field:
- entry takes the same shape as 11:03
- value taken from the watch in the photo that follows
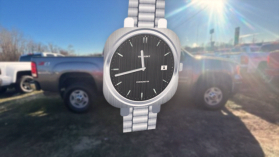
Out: 11:43
